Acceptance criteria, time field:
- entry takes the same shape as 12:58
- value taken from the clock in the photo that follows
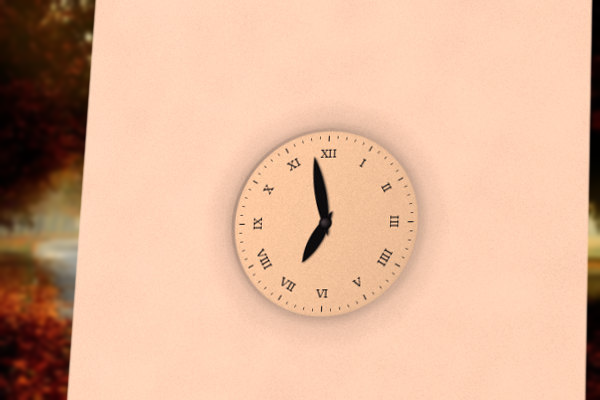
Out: 6:58
